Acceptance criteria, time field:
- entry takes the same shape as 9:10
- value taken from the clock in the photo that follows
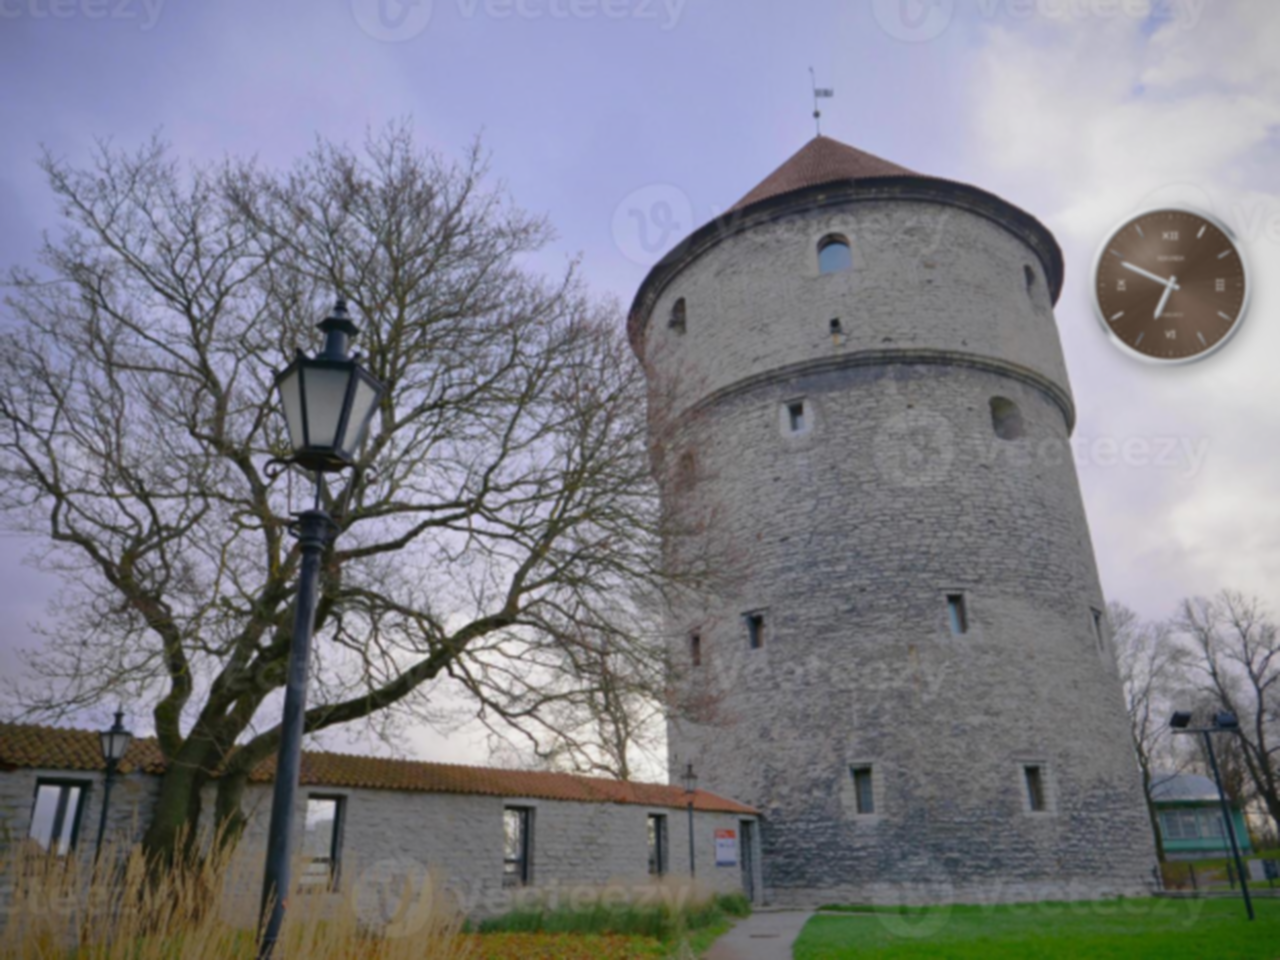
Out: 6:49
